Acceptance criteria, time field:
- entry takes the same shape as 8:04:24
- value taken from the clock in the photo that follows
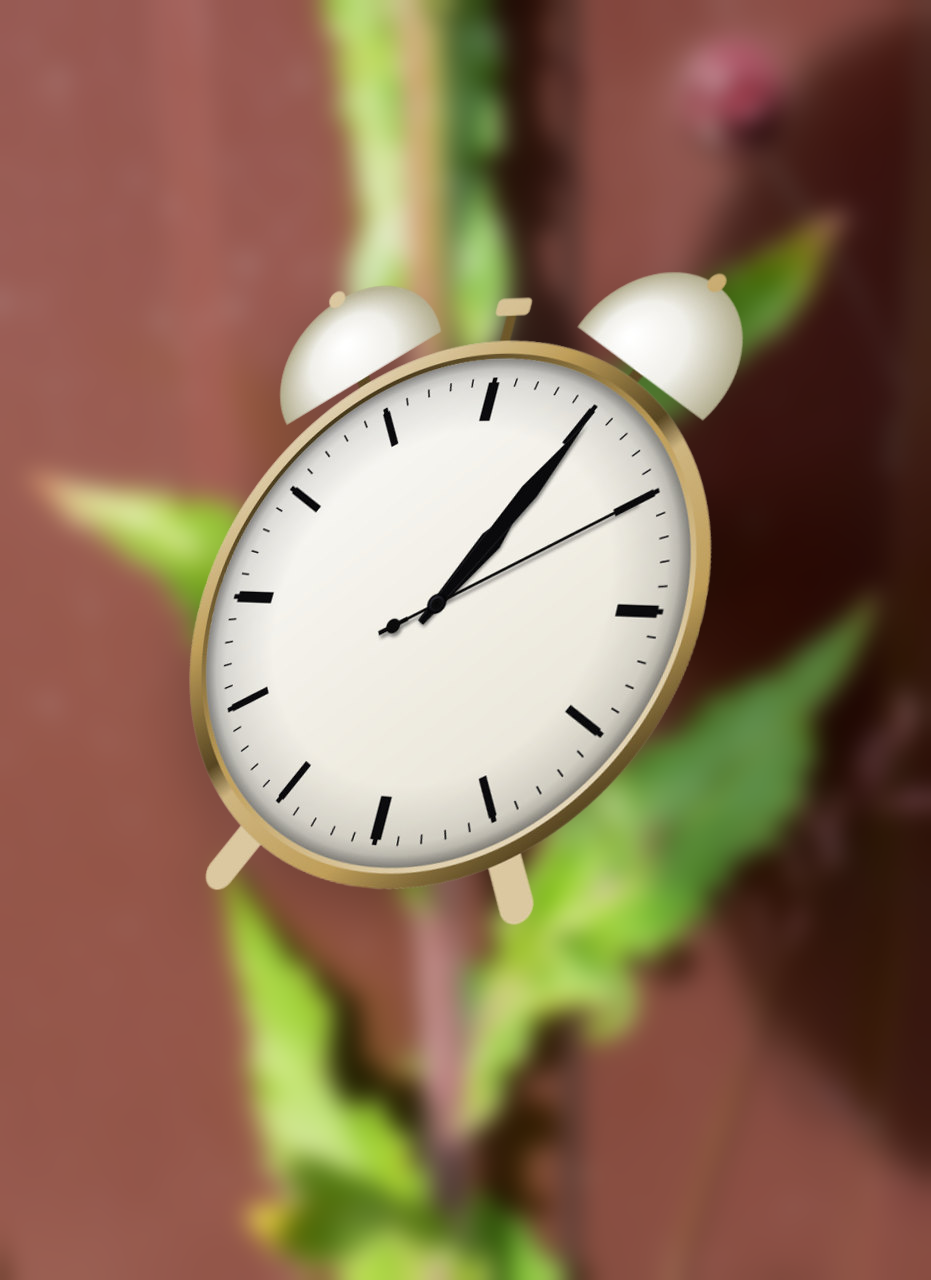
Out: 1:05:10
